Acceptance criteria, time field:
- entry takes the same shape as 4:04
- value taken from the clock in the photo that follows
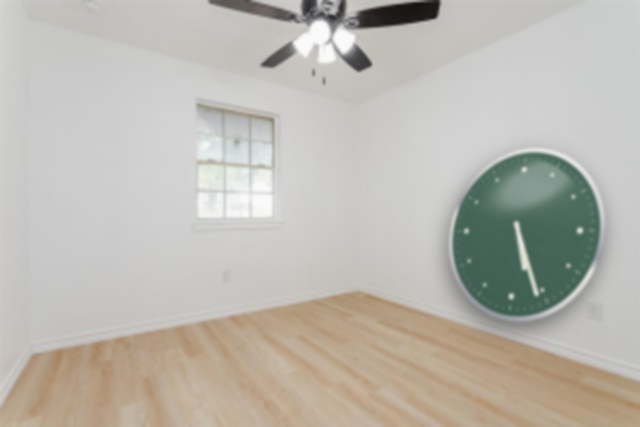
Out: 5:26
